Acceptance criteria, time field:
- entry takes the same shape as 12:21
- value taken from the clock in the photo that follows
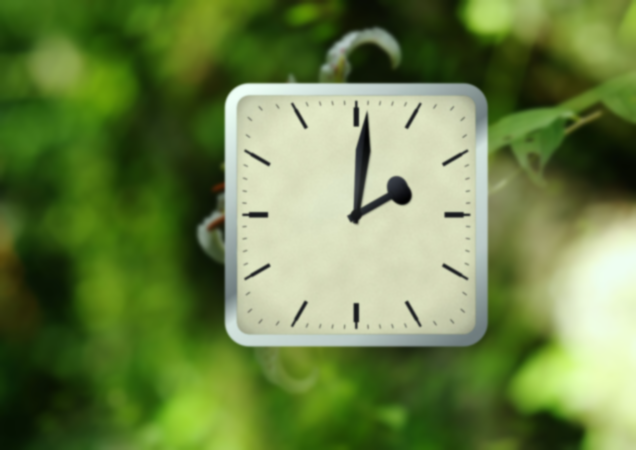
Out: 2:01
